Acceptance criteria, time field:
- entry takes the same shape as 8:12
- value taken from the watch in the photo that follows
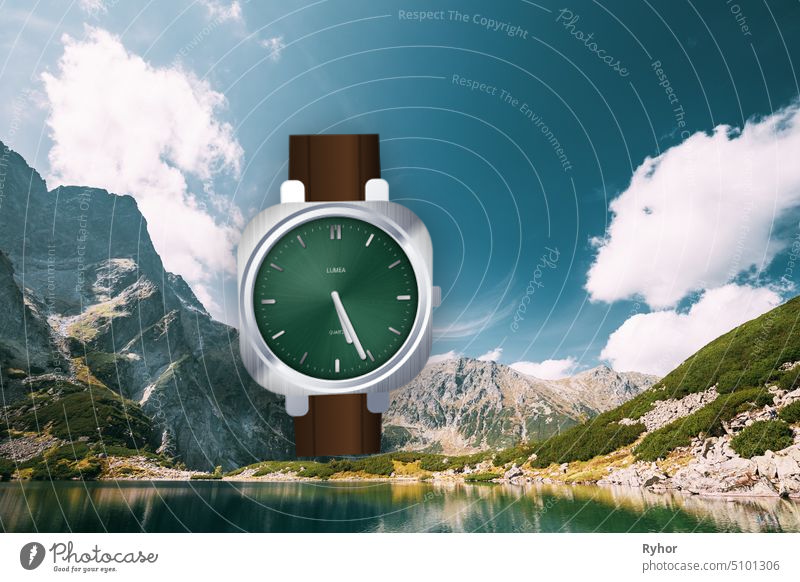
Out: 5:26
